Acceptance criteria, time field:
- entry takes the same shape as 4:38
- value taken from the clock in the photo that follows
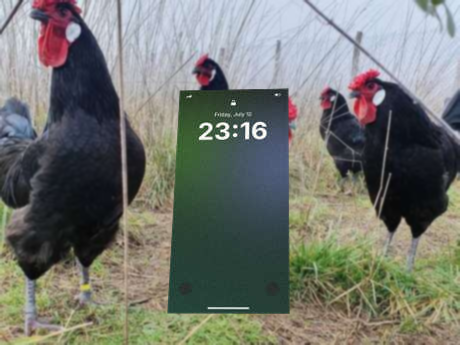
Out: 23:16
